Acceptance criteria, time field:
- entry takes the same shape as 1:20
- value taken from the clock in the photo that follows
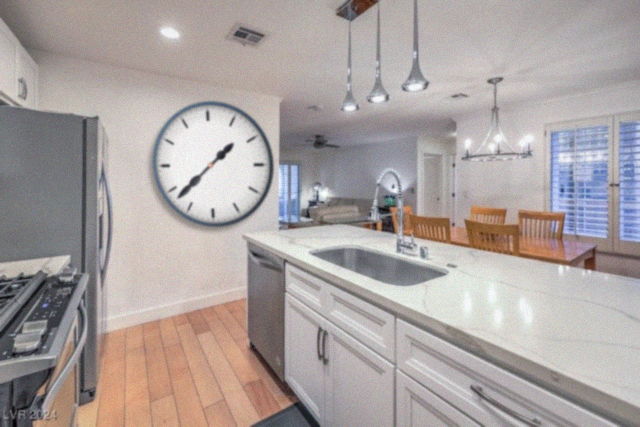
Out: 1:38
